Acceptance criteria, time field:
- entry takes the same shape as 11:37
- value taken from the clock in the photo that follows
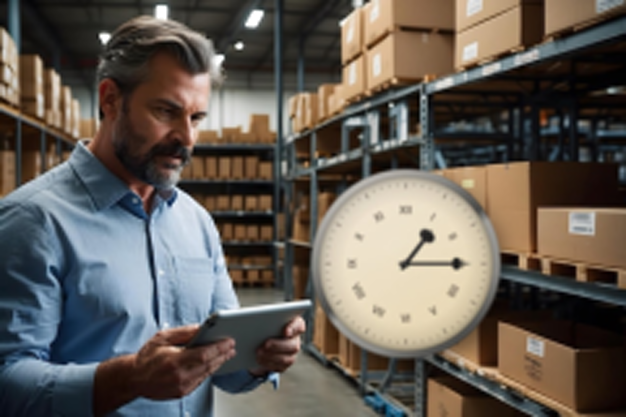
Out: 1:15
